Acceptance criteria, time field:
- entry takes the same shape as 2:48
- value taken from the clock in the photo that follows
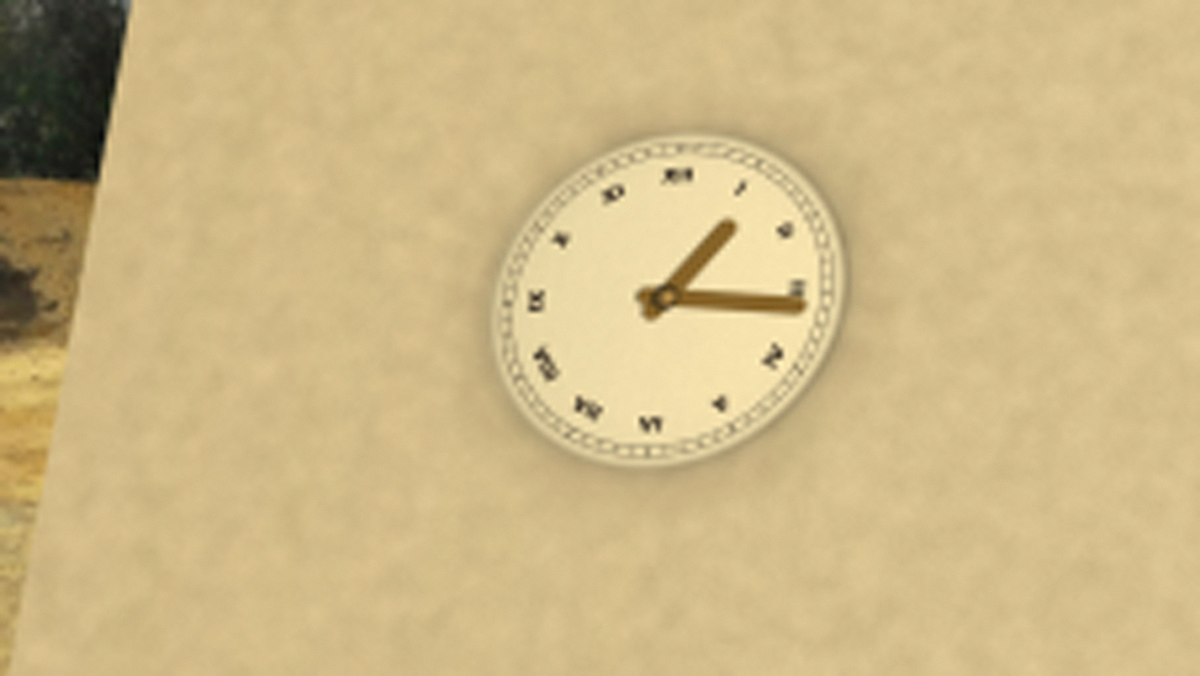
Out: 1:16
